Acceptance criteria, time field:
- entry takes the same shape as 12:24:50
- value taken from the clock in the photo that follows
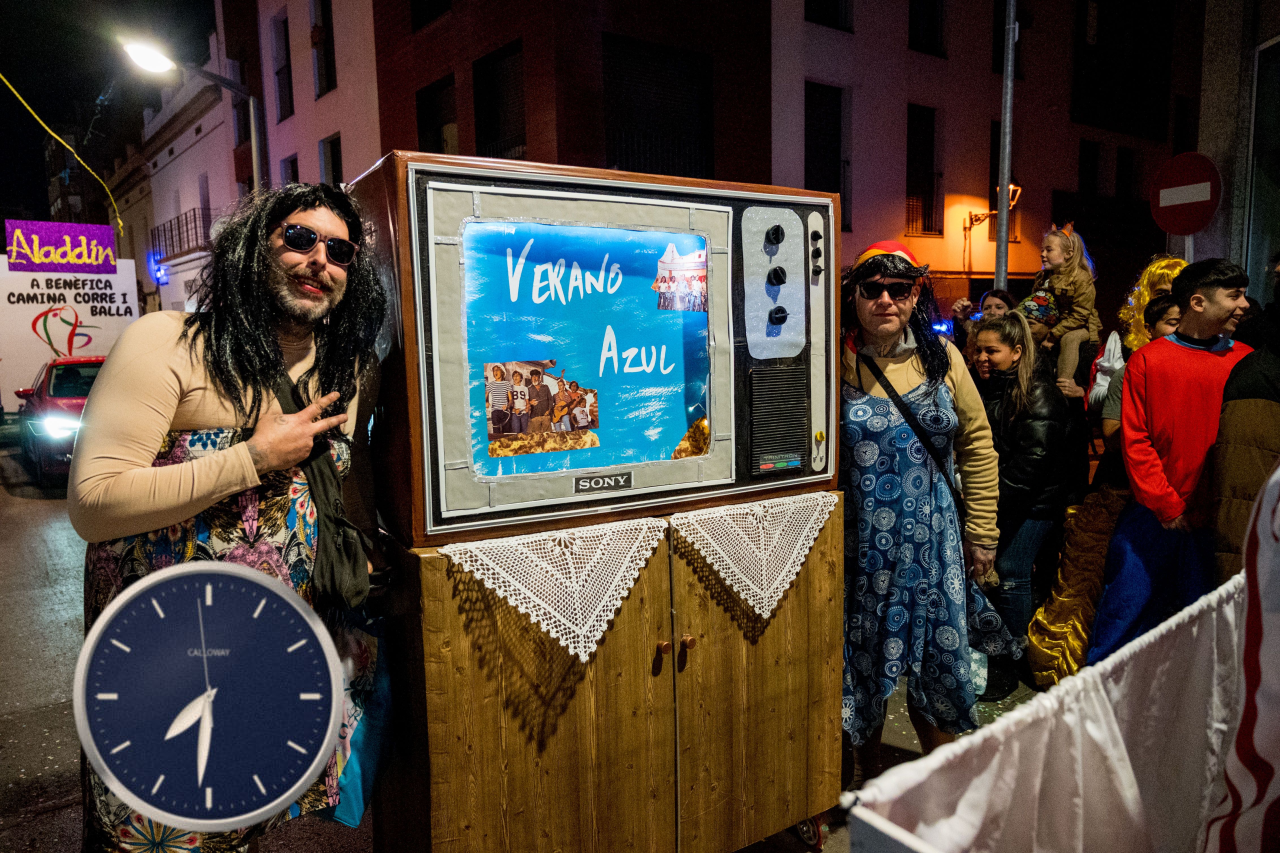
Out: 7:30:59
